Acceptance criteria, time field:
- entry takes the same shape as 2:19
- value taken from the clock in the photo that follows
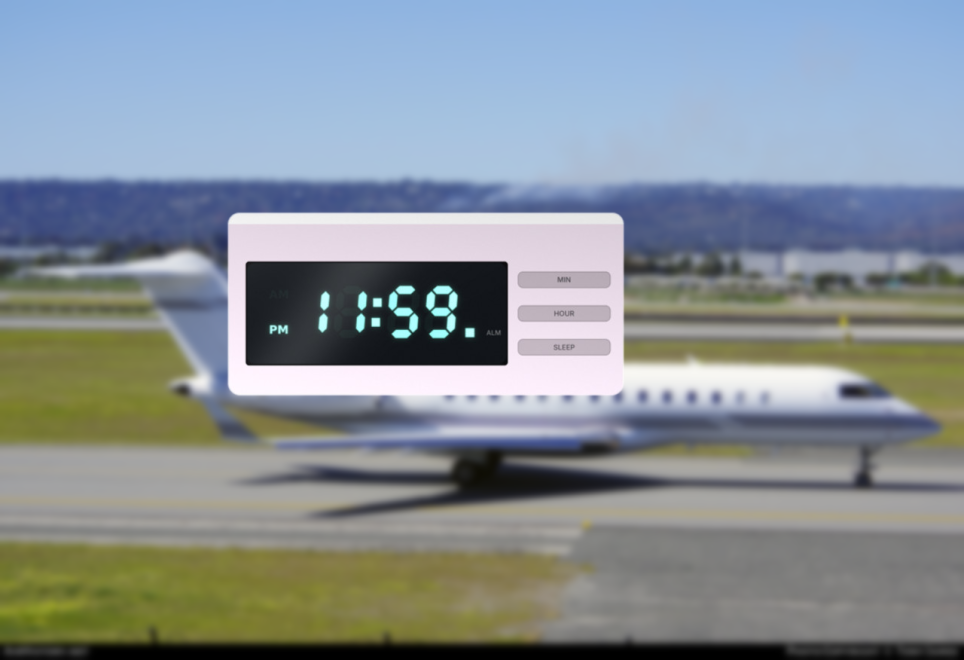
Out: 11:59
